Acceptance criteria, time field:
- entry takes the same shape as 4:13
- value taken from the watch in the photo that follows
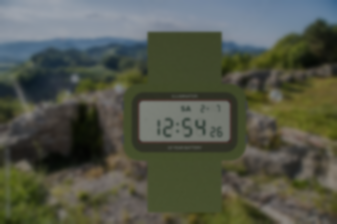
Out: 12:54
